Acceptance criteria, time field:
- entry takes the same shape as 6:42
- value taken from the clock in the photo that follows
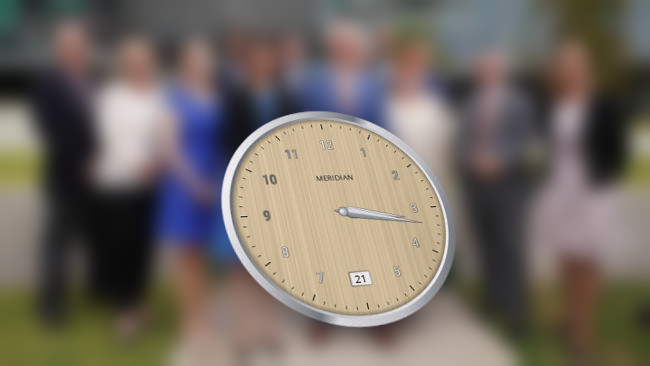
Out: 3:17
